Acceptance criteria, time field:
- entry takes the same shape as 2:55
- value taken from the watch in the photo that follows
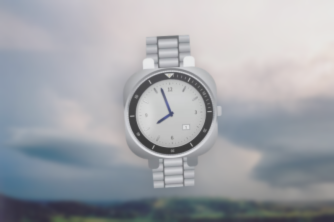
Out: 7:57
